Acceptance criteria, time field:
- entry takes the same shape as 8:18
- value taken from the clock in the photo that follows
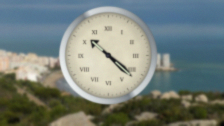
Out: 10:22
